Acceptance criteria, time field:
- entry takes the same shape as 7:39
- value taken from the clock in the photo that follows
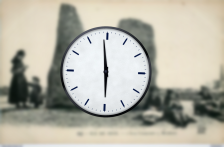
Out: 5:59
